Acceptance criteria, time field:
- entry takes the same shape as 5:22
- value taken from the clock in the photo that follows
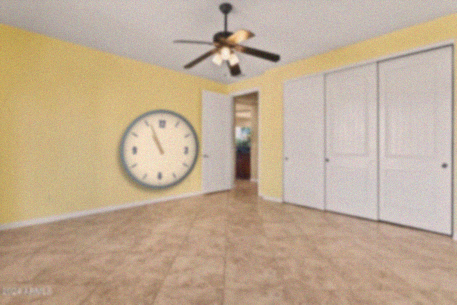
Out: 10:56
